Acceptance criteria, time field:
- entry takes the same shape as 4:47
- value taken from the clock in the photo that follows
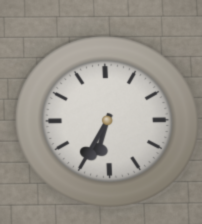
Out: 6:35
